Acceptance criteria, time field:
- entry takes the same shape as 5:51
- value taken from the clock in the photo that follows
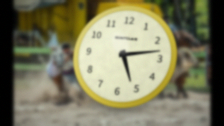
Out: 5:13
